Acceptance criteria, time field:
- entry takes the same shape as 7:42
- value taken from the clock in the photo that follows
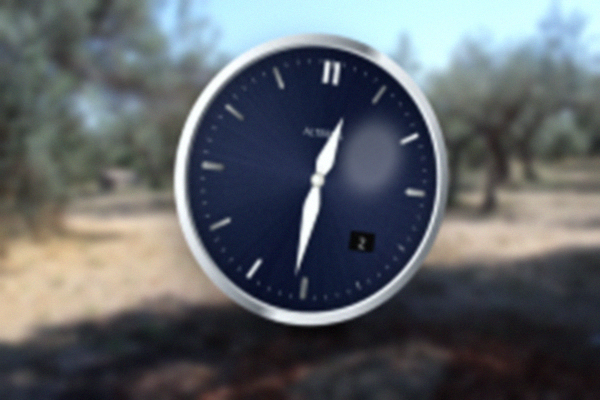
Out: 12:31
